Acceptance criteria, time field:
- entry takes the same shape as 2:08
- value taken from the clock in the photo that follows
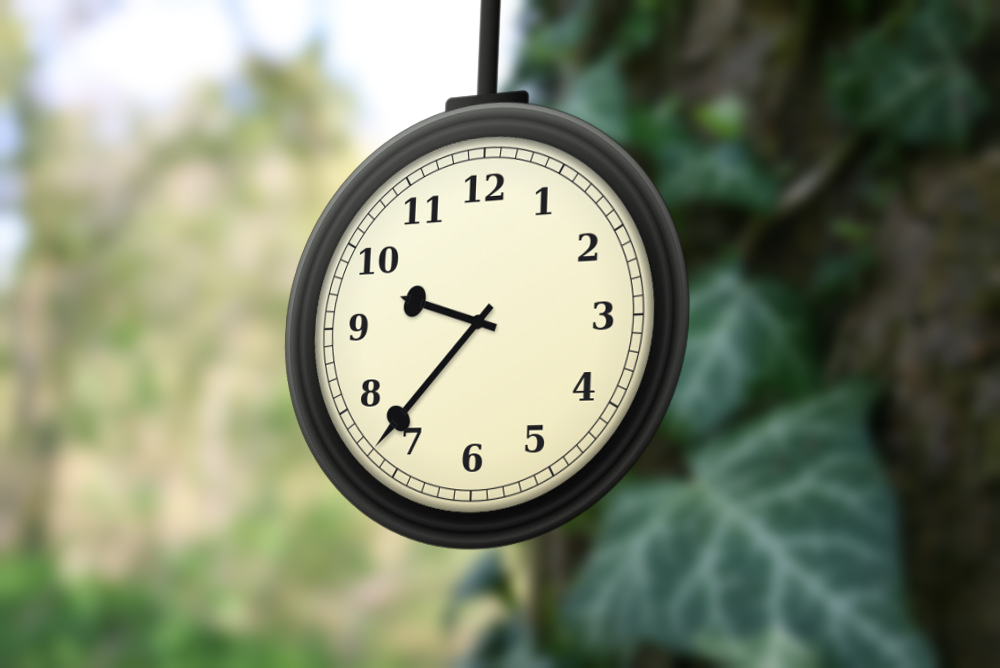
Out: 9:37
